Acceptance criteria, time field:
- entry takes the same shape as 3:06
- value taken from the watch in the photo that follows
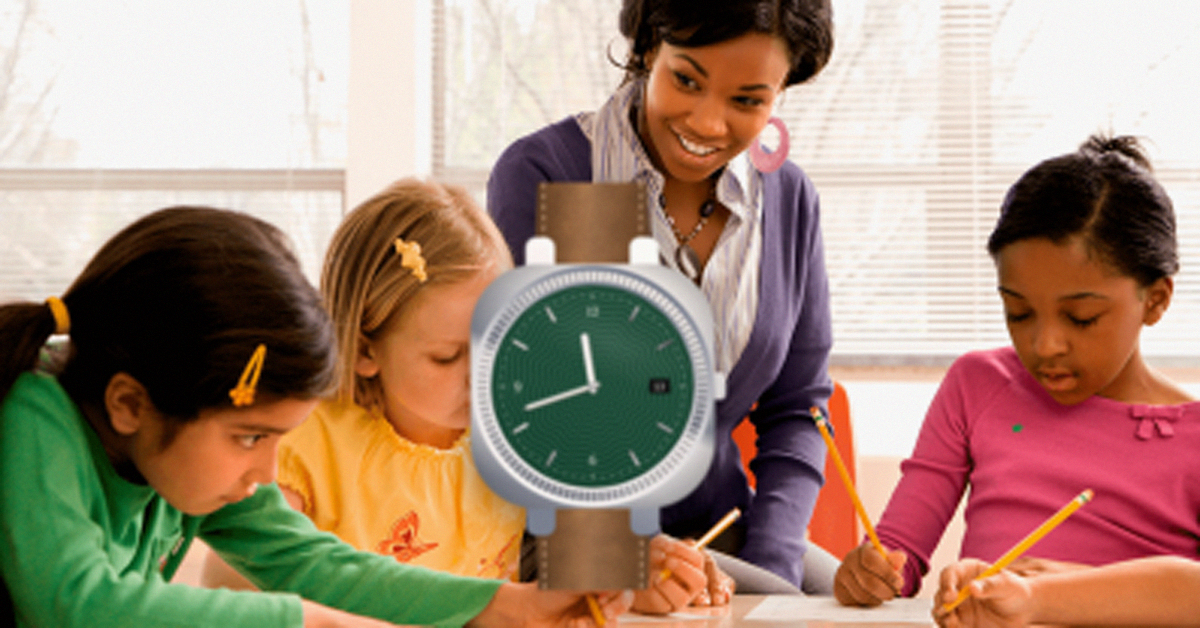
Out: 11:42
